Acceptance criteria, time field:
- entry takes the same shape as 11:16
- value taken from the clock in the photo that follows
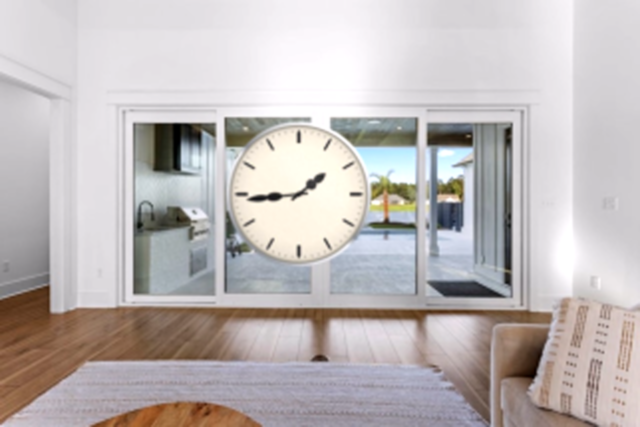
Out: 1:44
